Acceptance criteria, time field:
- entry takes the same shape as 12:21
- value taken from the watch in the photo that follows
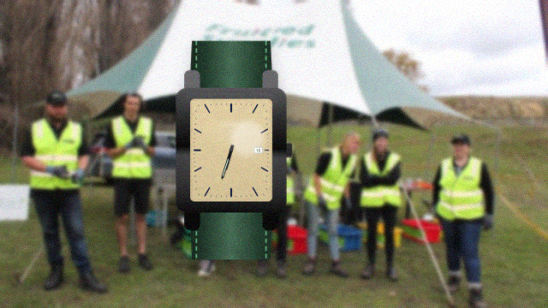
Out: 6:33
